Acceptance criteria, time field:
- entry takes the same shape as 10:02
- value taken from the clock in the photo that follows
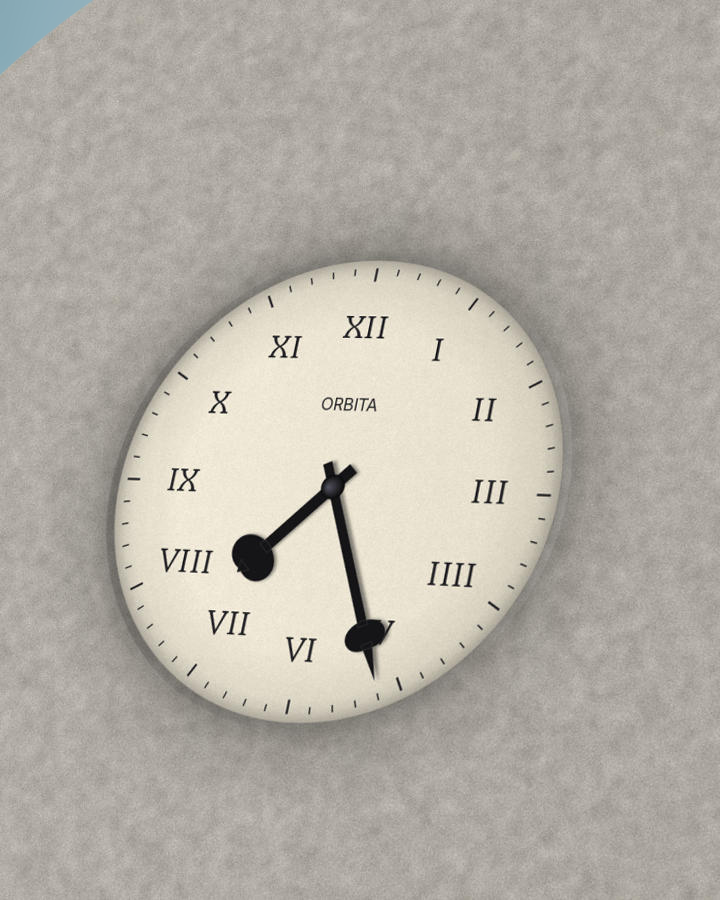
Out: 7:26
